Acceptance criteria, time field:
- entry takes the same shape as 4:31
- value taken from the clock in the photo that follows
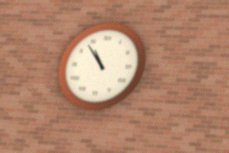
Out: 10:53
